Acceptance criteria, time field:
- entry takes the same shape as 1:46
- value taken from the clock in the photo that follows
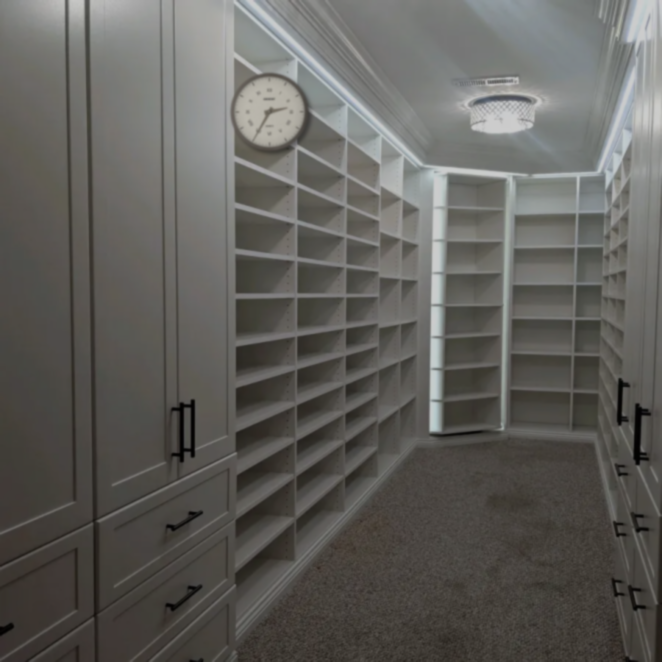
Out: 2:35
